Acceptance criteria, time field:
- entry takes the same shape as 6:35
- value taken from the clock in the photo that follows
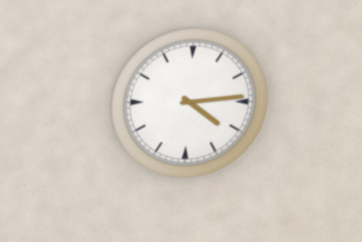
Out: 4:14
